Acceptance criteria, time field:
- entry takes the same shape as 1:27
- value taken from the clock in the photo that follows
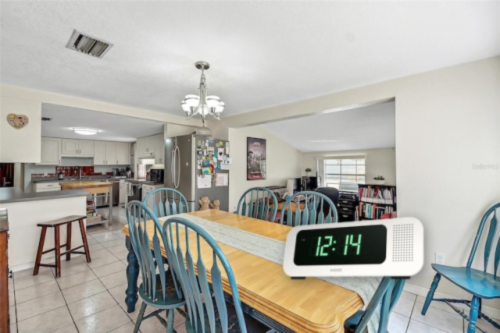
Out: 12:14
